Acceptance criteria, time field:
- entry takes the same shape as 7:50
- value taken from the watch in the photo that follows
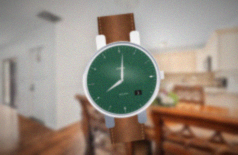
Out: 8:01
